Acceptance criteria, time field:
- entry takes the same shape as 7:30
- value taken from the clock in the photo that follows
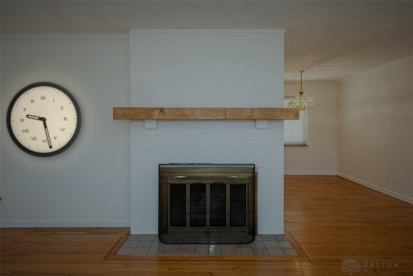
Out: 9:28
